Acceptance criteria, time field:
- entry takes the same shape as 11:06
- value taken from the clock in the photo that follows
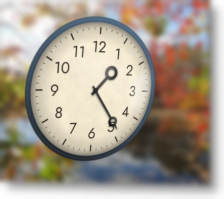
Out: 1:24
